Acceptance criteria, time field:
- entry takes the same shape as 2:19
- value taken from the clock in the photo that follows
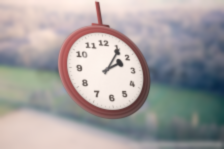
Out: 2:06
